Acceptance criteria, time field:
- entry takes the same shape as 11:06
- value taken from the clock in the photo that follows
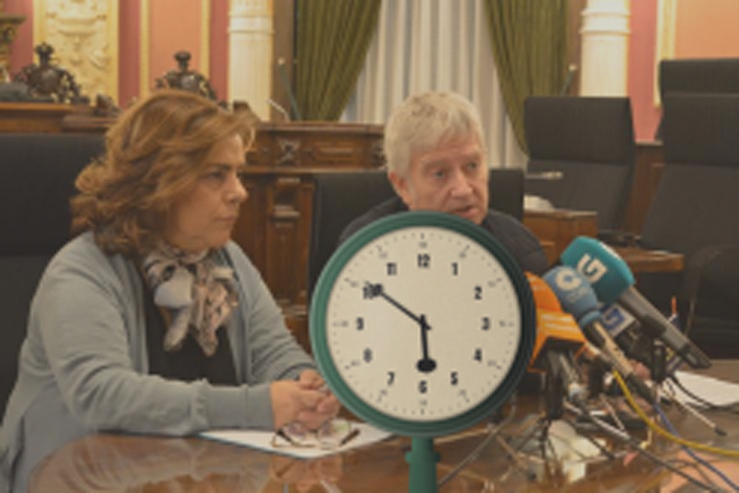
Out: 5:51
